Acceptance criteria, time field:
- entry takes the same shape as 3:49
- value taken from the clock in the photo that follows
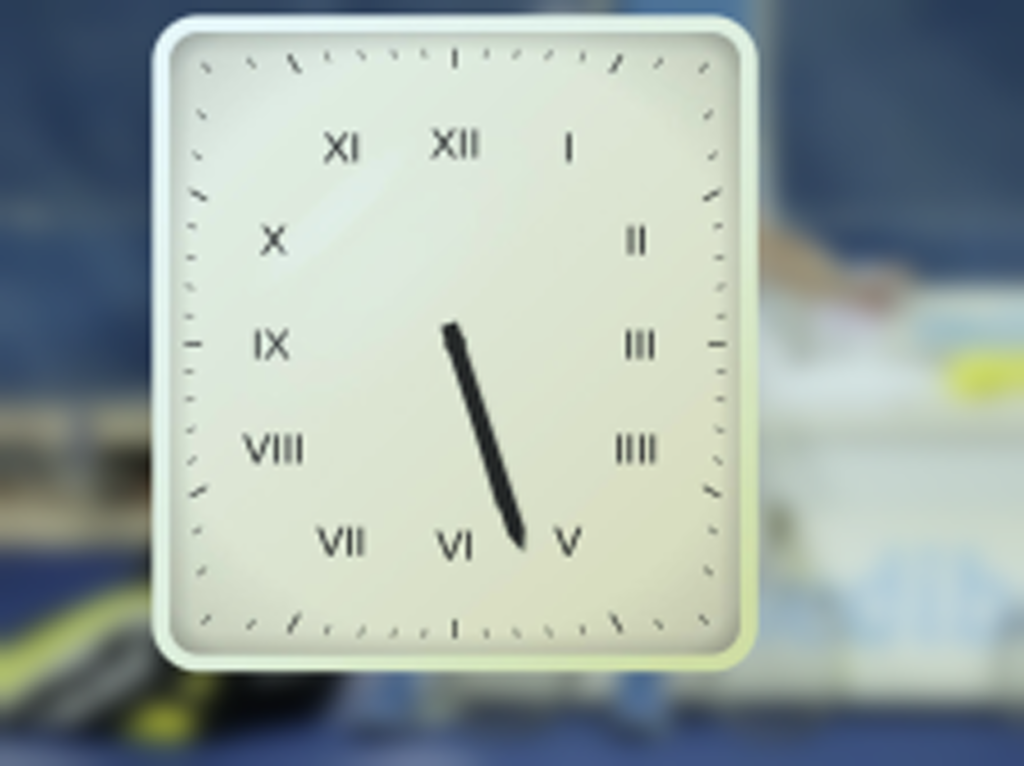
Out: 5:27
